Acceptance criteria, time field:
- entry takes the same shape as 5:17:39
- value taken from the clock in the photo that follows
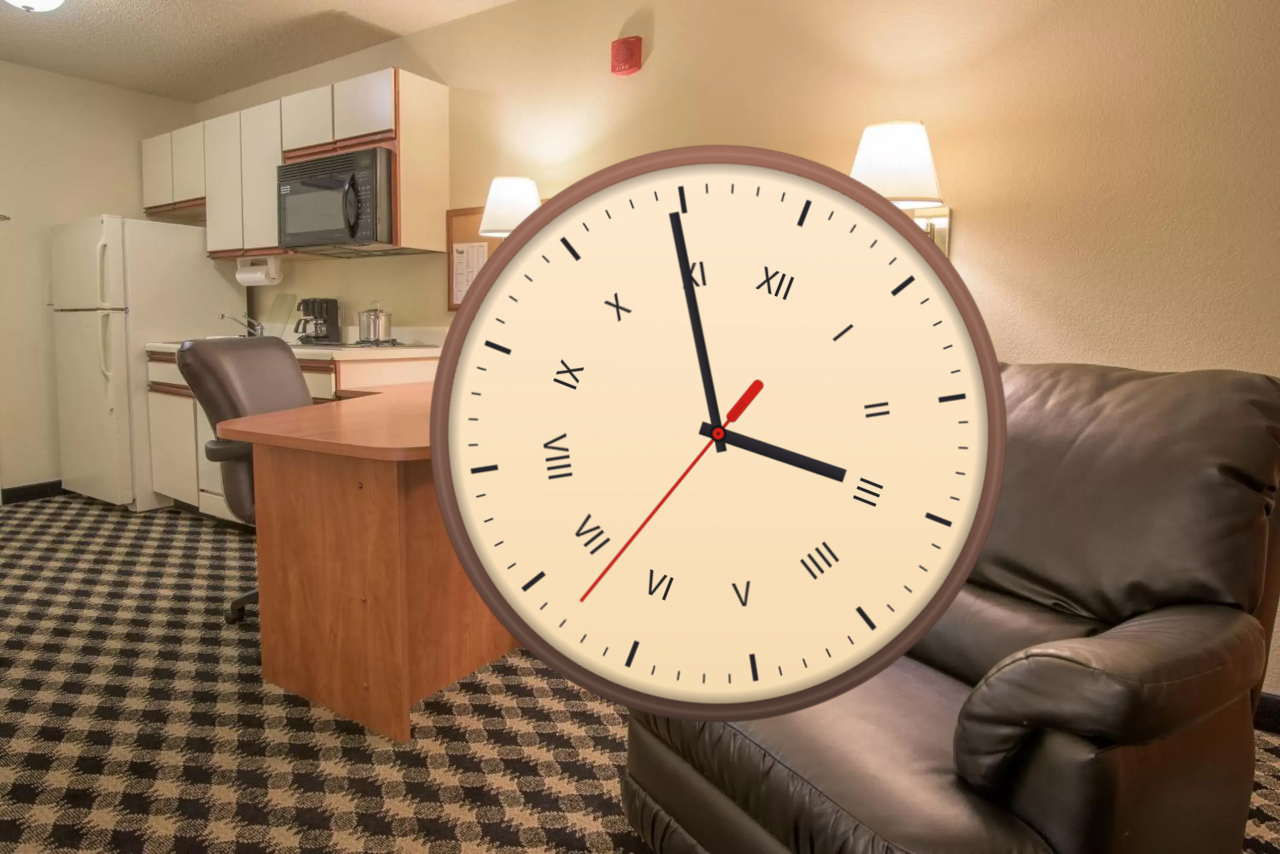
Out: 2:54:33
